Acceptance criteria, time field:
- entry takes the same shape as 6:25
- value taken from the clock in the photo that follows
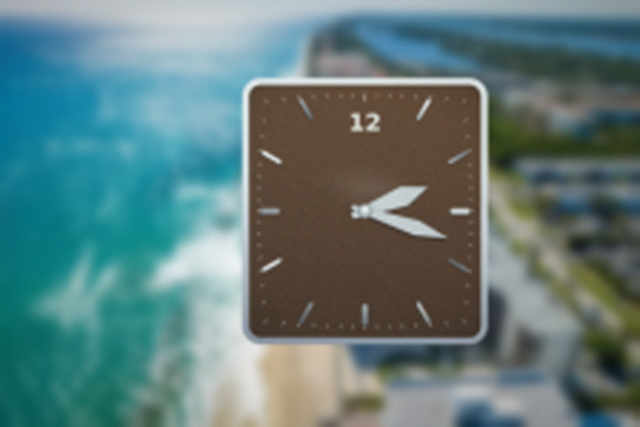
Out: 2:18
